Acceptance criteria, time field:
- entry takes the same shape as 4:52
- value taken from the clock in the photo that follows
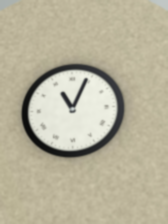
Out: 11:04
